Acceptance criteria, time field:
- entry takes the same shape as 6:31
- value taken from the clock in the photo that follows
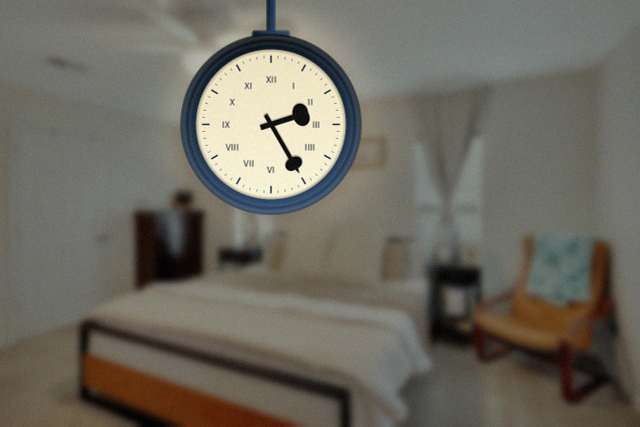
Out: 2:25
